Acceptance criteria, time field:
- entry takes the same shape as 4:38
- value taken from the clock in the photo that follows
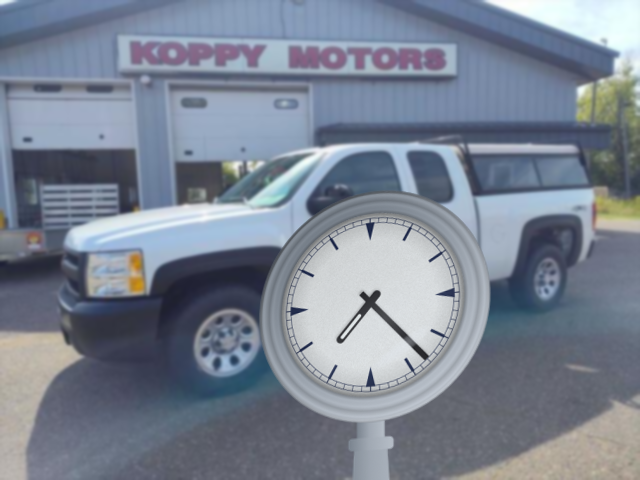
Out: 7:23
